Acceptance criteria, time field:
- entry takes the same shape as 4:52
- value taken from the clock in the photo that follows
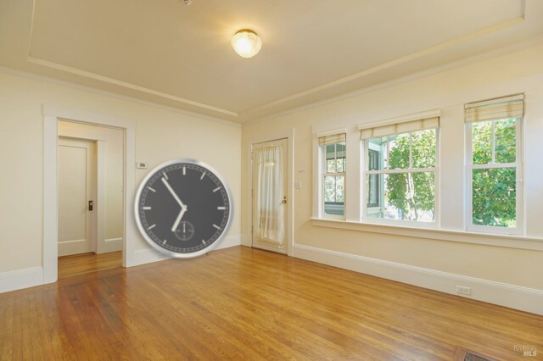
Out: 6:54
